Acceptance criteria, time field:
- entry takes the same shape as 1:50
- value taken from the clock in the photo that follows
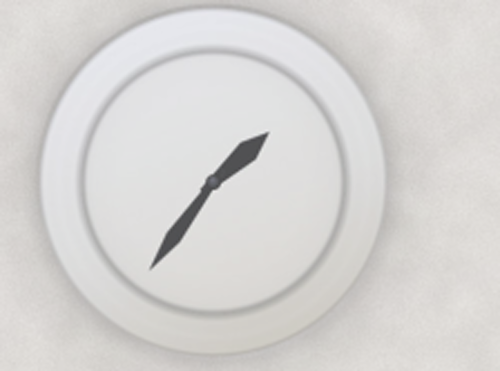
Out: 1:36
